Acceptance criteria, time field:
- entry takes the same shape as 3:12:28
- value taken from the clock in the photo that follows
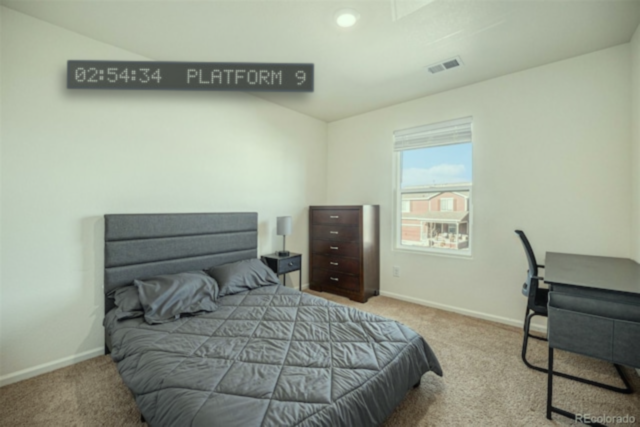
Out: 2:54:34
